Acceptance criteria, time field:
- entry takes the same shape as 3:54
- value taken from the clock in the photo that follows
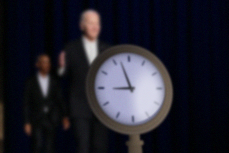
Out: 8:57
